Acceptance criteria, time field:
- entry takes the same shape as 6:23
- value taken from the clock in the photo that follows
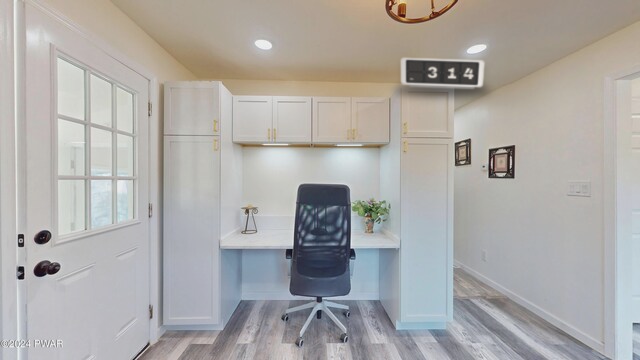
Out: 3:14
